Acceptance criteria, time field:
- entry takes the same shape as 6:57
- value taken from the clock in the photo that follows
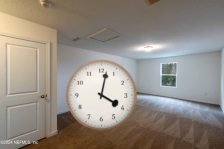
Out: 4:02
